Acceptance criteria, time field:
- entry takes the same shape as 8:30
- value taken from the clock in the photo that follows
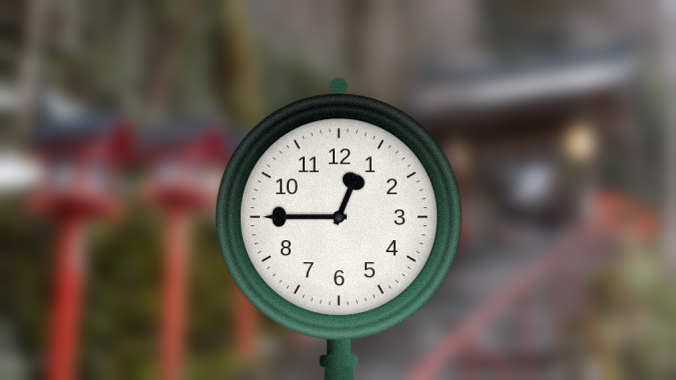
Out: 12:45
